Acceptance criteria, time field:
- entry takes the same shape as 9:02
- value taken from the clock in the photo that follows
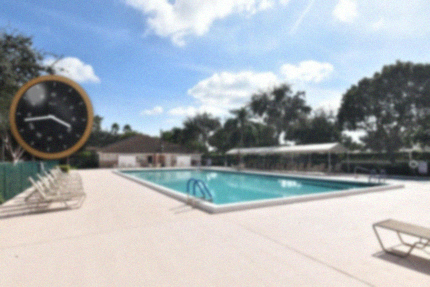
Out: 3:43
